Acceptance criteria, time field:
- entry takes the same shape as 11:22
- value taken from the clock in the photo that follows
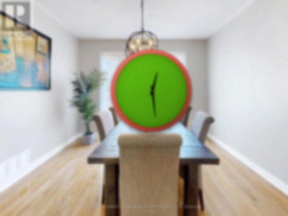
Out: 12:29
